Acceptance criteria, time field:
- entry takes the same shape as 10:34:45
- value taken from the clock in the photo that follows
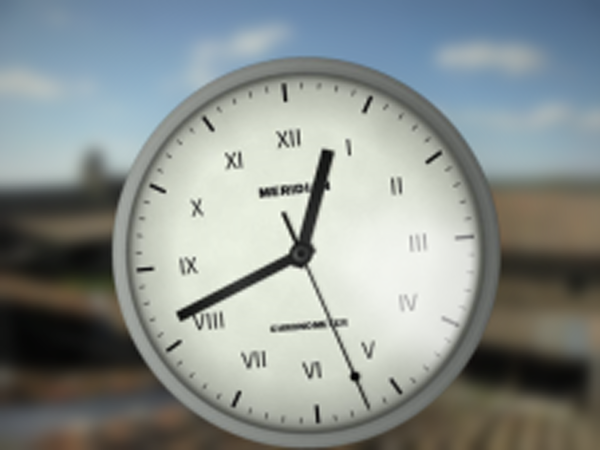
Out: 12:41:27
